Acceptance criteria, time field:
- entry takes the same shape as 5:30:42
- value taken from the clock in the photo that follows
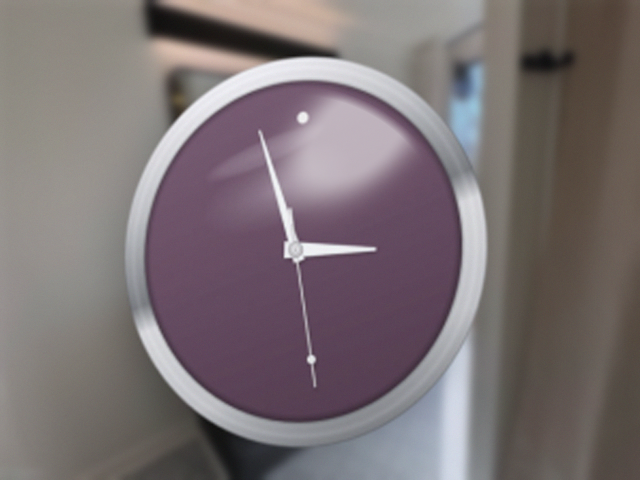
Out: 2:56:28
